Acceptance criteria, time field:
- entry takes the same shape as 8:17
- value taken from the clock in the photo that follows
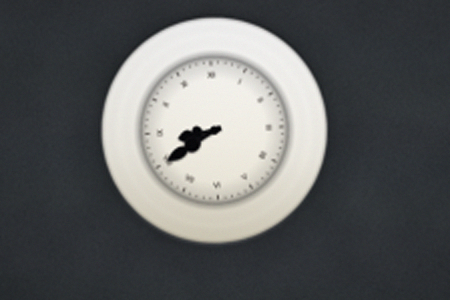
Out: 8:40
